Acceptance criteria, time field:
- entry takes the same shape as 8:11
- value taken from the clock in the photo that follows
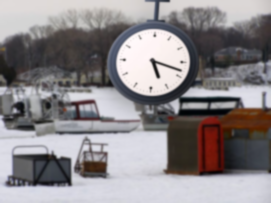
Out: 5:18
